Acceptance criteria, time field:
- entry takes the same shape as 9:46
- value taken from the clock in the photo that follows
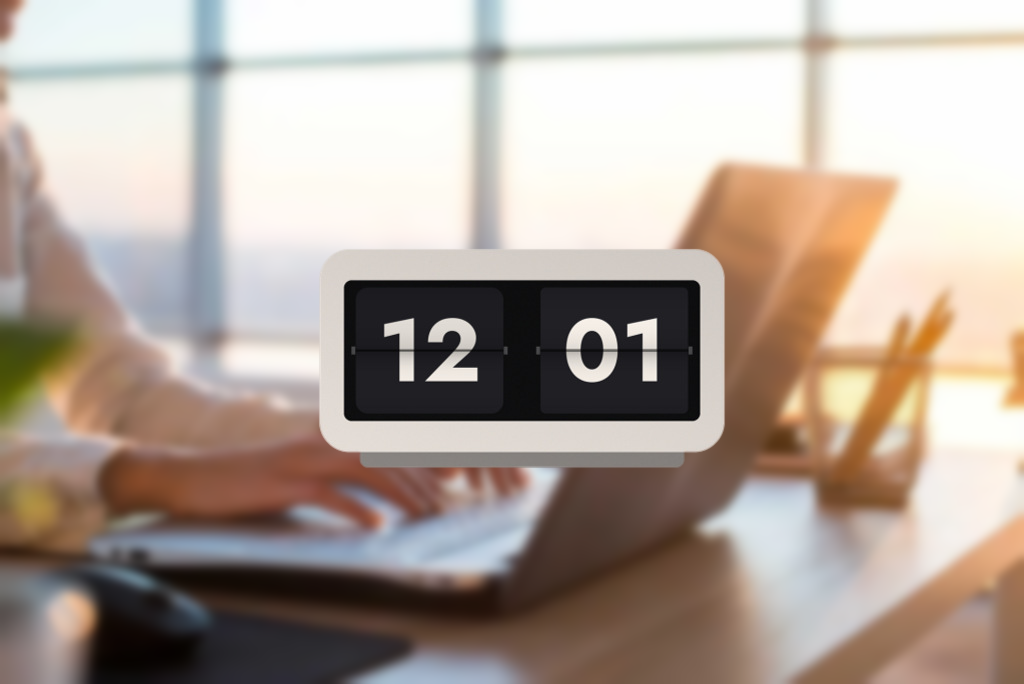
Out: 12:01
